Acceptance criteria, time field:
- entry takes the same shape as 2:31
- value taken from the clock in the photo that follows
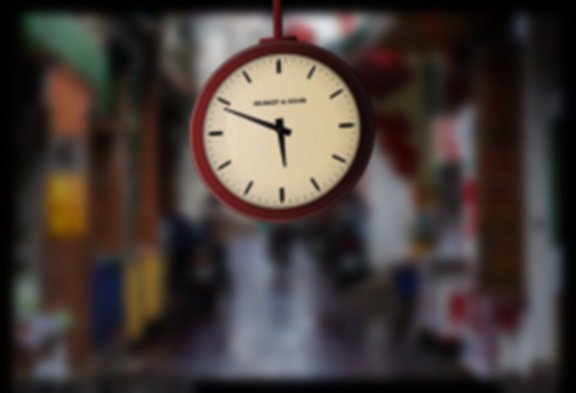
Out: 5:49
